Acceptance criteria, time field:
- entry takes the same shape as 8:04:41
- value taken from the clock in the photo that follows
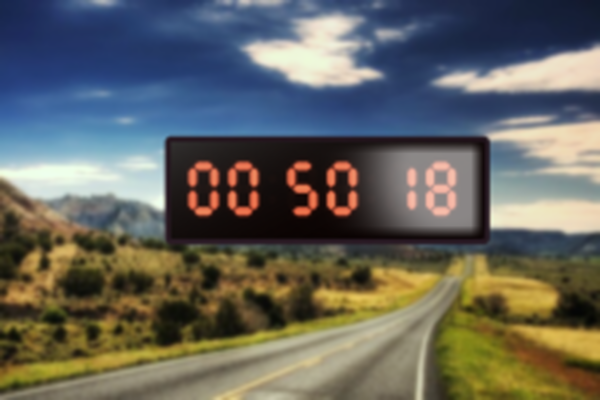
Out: 0:50:18
